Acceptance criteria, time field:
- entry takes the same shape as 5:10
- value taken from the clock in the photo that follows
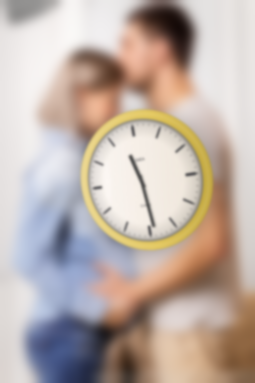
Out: 11:29
